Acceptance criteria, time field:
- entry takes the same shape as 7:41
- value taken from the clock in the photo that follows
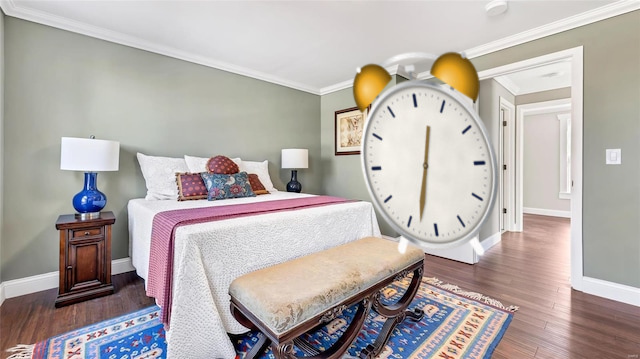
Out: 12:33
